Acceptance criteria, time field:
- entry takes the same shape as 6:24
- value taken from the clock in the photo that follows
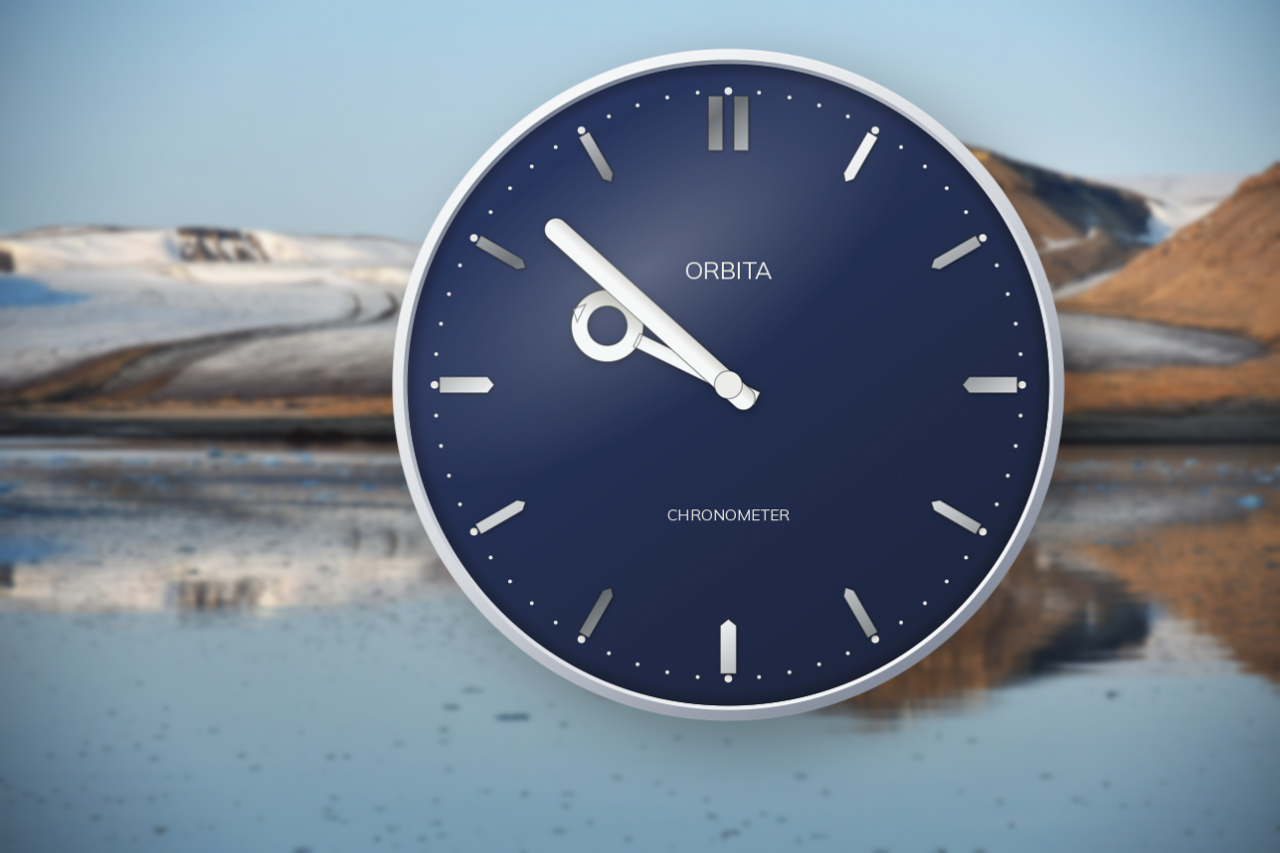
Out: 9:52
